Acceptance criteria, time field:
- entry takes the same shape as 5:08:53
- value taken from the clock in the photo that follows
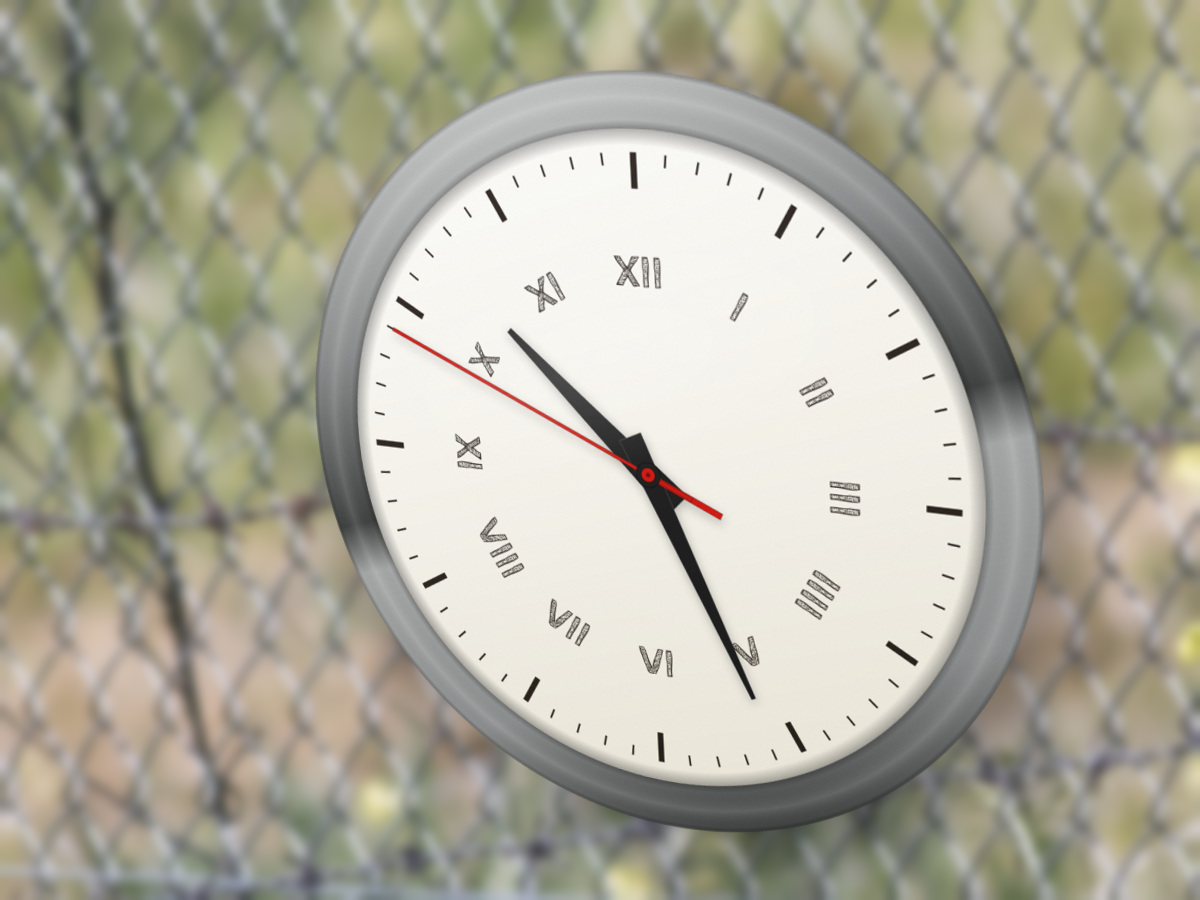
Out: 10:25:49
